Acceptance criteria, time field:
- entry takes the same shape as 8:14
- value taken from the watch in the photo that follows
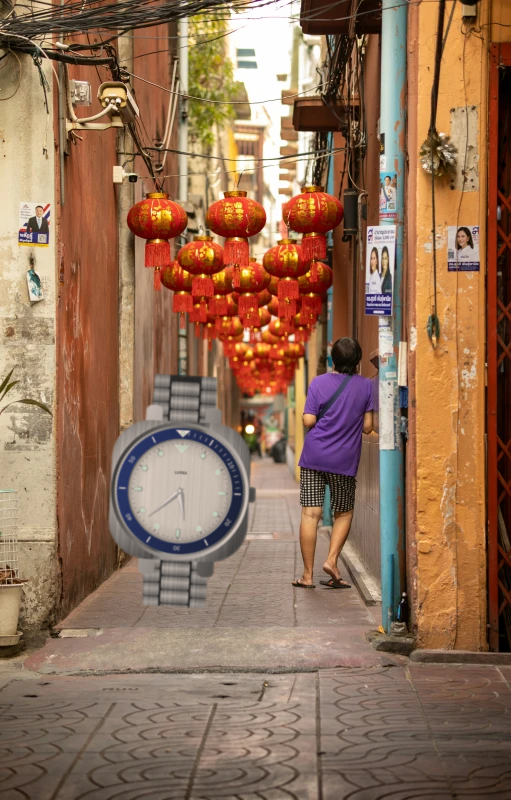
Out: 5:38
